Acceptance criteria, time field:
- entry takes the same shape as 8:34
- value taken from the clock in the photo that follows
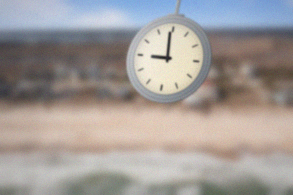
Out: 8:59
